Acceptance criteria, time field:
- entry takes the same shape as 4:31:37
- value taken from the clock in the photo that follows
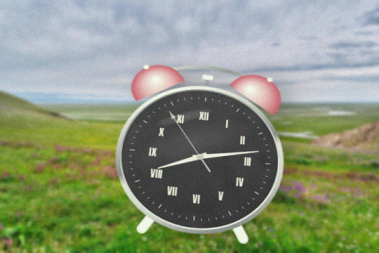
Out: 8:12:54
